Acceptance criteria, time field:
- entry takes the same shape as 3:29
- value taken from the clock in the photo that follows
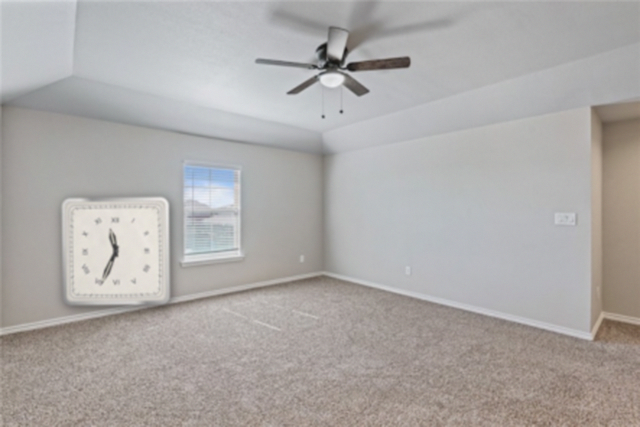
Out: 11:34
